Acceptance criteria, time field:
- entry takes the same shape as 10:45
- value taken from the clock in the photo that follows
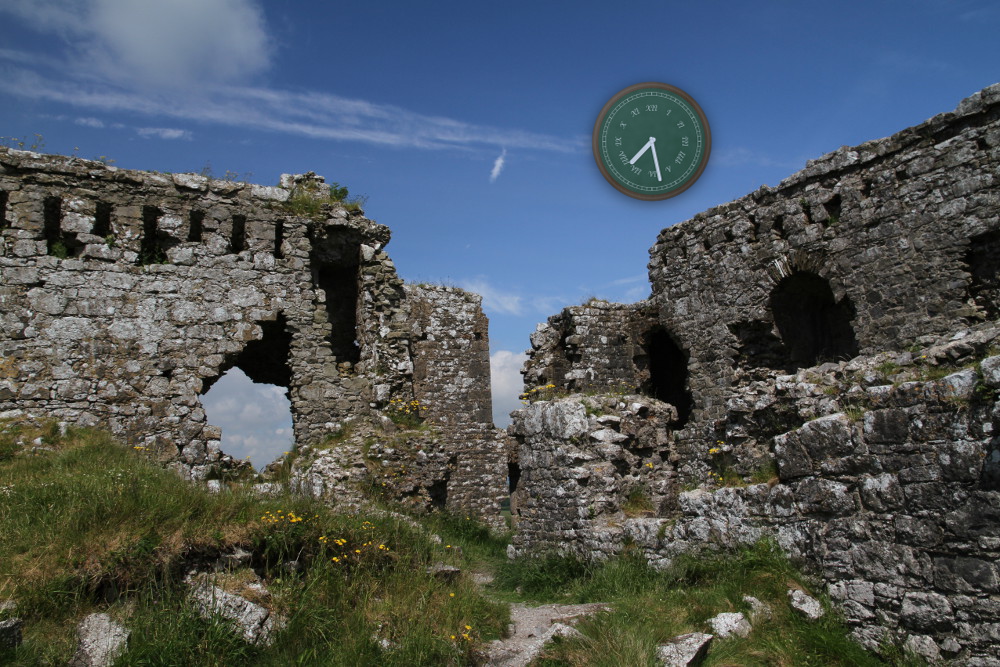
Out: 7:28
